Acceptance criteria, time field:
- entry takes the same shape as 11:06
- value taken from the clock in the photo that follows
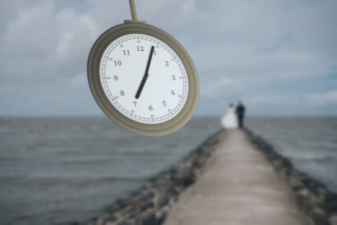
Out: 7:04
